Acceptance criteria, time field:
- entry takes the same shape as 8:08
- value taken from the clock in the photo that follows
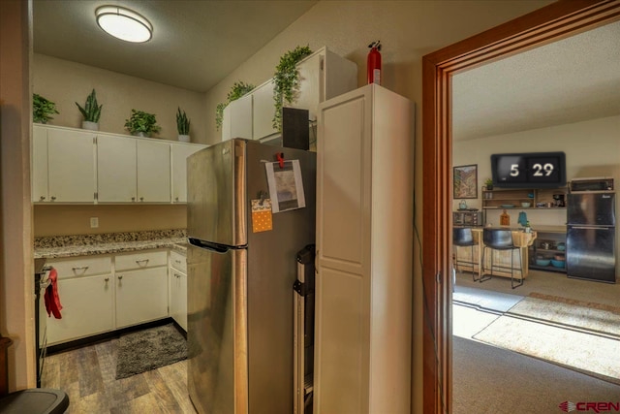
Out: 5:29
